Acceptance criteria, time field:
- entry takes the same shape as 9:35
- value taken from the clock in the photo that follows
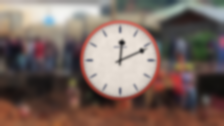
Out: 12:11
